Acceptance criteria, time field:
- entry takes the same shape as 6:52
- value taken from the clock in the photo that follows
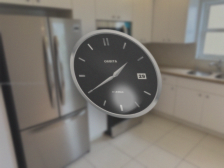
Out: 1:40
